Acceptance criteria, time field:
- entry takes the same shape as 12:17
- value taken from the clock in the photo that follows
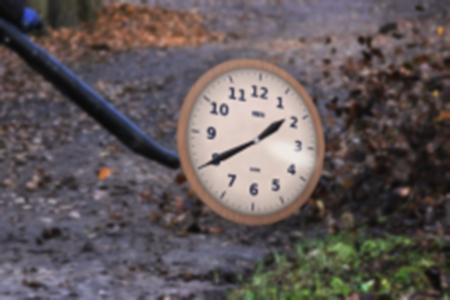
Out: 1:40
